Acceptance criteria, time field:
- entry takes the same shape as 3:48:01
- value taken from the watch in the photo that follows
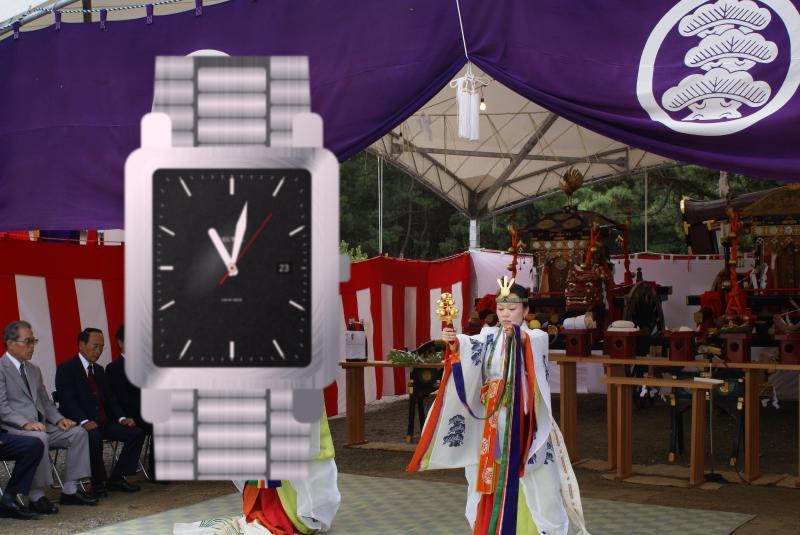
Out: 11:02:06
